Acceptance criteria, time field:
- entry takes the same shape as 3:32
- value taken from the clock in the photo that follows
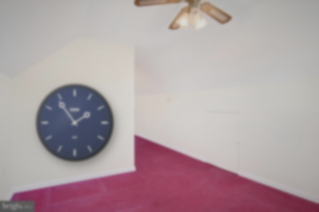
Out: 1:54
